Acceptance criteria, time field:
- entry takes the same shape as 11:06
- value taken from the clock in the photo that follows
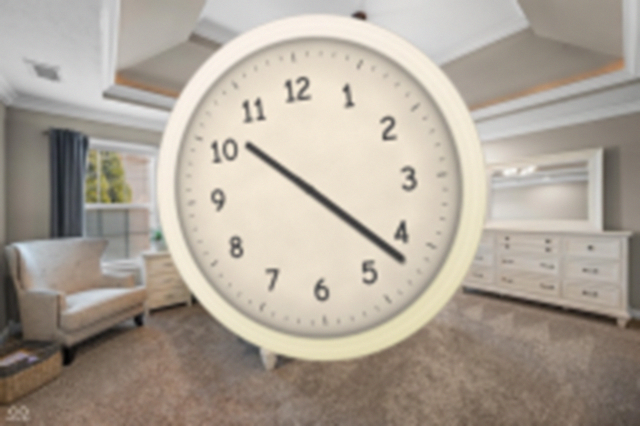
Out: 10:22
